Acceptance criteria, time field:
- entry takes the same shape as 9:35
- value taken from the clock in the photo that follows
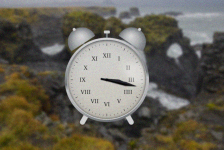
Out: 3:17
